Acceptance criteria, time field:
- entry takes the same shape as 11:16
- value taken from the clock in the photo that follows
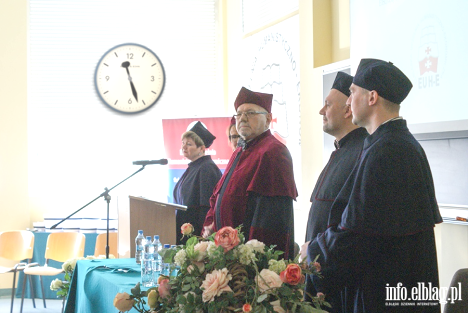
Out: 11:27
